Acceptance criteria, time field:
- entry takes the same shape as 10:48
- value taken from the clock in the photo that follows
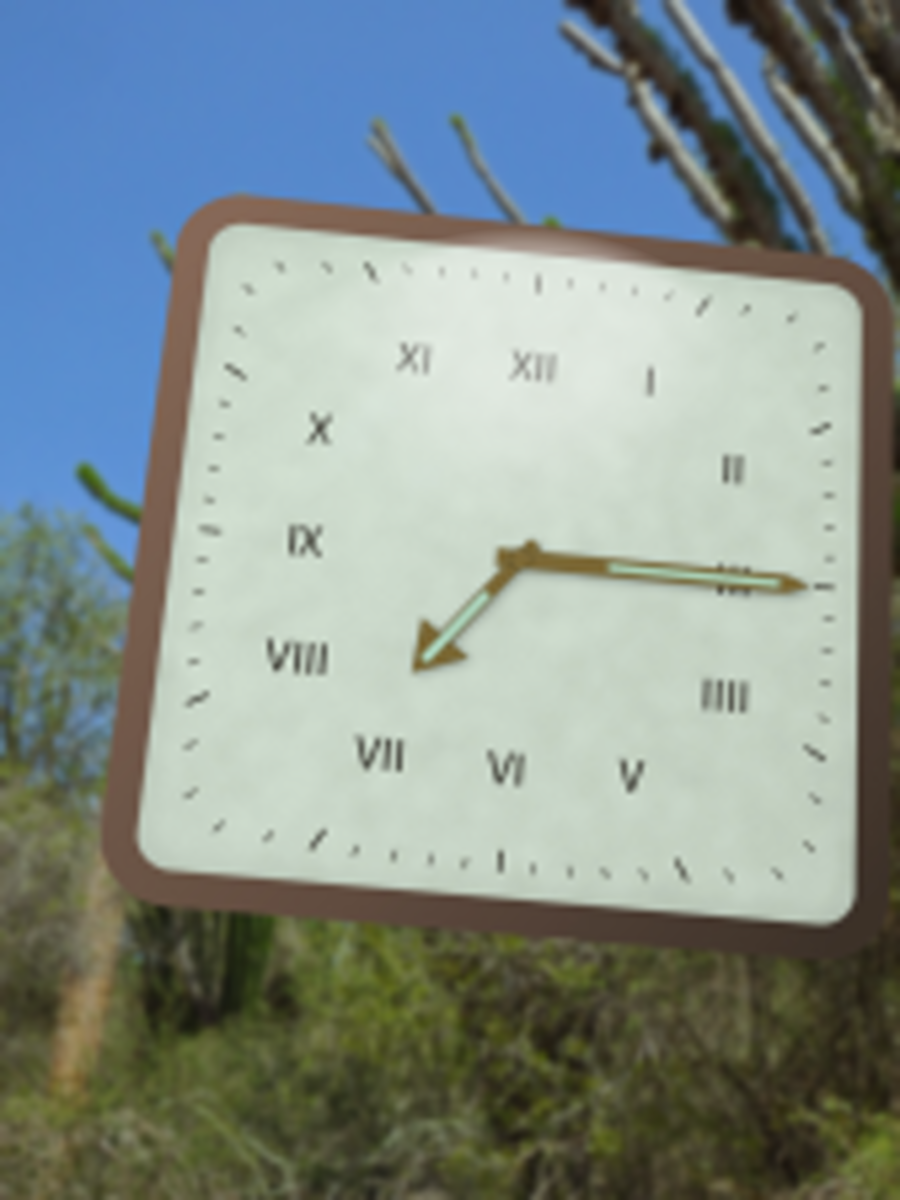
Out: 7:15
